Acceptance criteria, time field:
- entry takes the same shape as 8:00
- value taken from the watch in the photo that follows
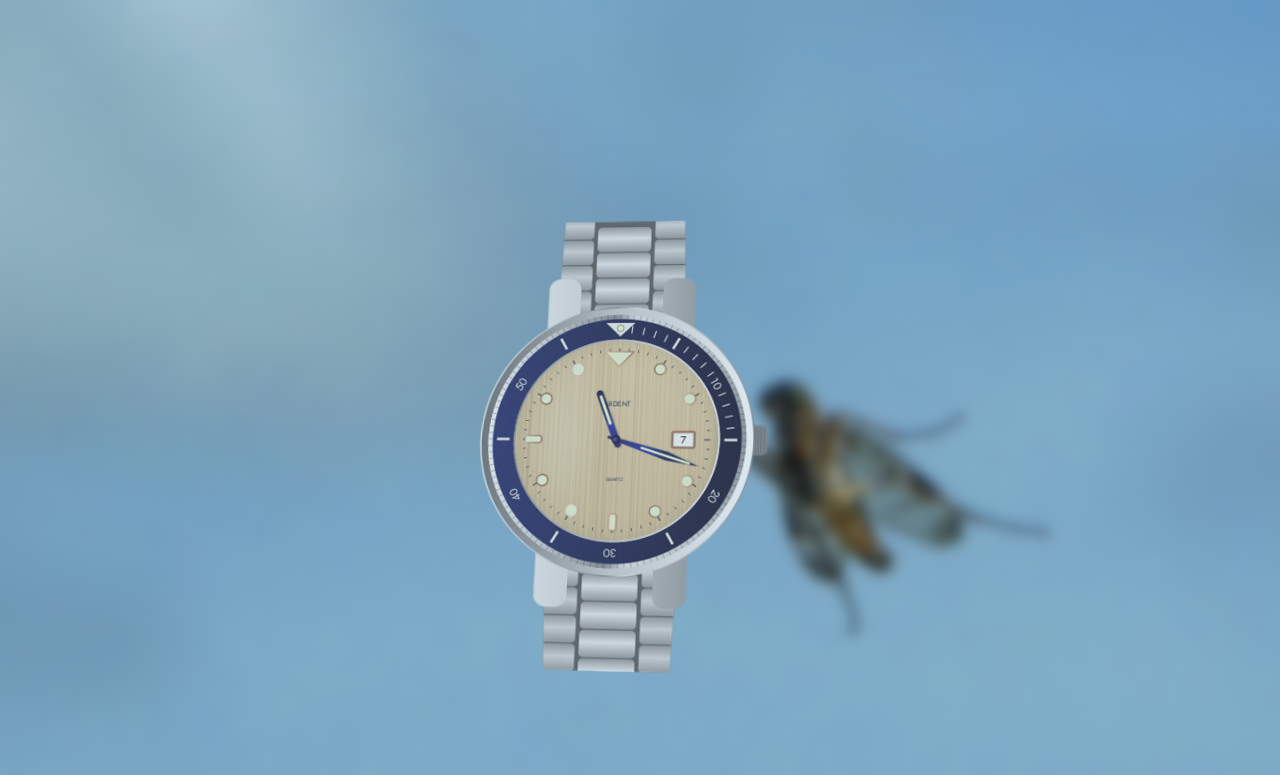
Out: 11:18
